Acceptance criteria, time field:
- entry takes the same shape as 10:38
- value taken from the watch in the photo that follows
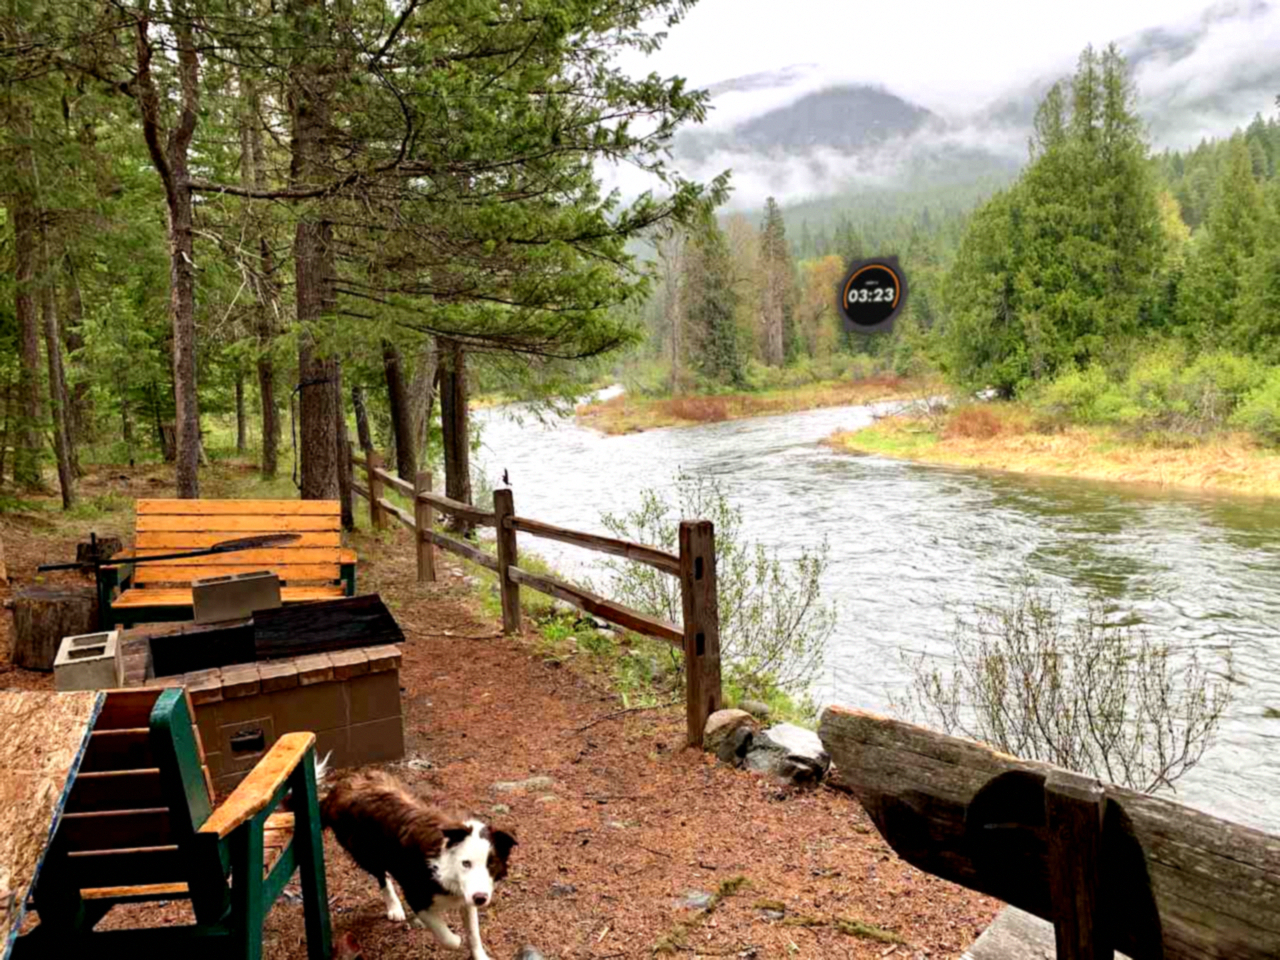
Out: 3:23
